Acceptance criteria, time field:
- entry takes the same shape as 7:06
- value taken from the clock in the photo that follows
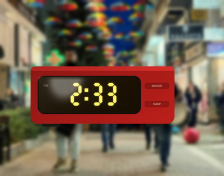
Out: 2:33
